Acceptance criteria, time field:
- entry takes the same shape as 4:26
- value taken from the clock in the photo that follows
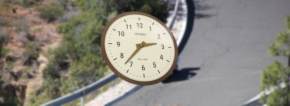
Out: 2:37
